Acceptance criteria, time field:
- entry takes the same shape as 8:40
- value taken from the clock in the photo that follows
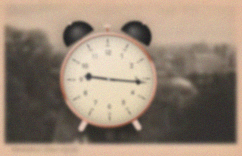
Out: 9:16
